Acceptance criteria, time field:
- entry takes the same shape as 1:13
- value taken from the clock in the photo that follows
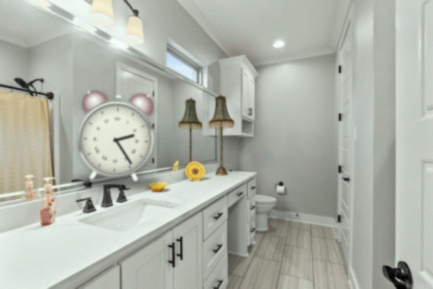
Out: 2:24
